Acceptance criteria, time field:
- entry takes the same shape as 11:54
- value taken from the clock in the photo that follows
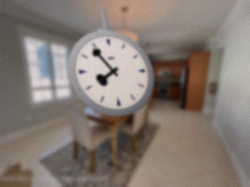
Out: 7:54
